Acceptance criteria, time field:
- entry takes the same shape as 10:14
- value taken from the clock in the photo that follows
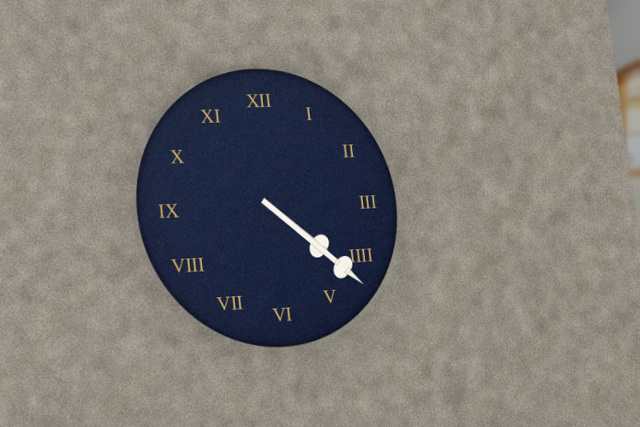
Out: 4:22
